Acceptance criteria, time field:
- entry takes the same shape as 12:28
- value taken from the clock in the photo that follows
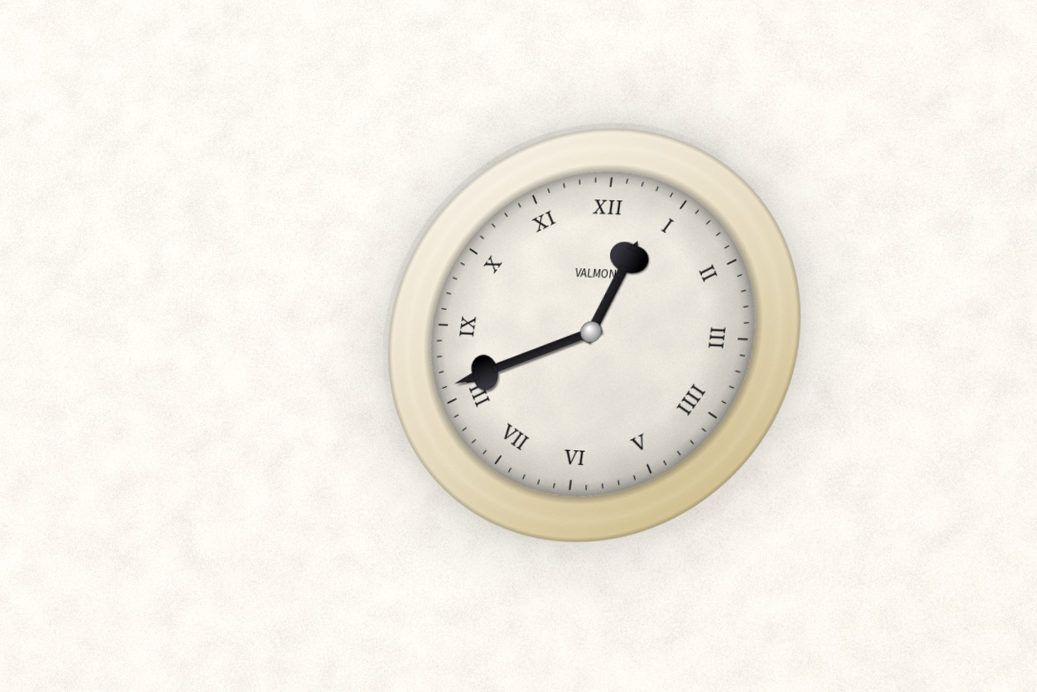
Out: 12:41
